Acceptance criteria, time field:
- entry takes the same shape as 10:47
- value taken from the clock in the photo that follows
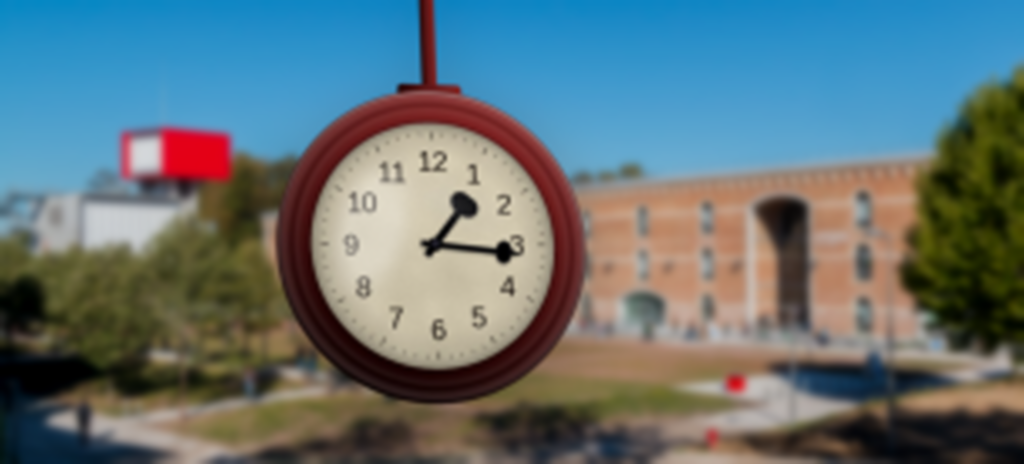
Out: 1:16
